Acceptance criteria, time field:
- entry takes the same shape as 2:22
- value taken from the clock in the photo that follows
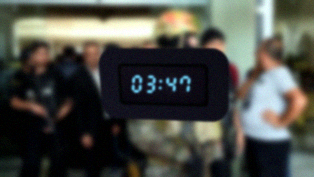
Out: 3:47
